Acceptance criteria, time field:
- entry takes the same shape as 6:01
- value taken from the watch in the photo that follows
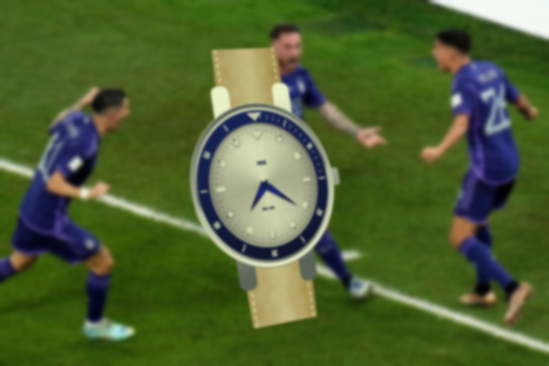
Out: 7:21
